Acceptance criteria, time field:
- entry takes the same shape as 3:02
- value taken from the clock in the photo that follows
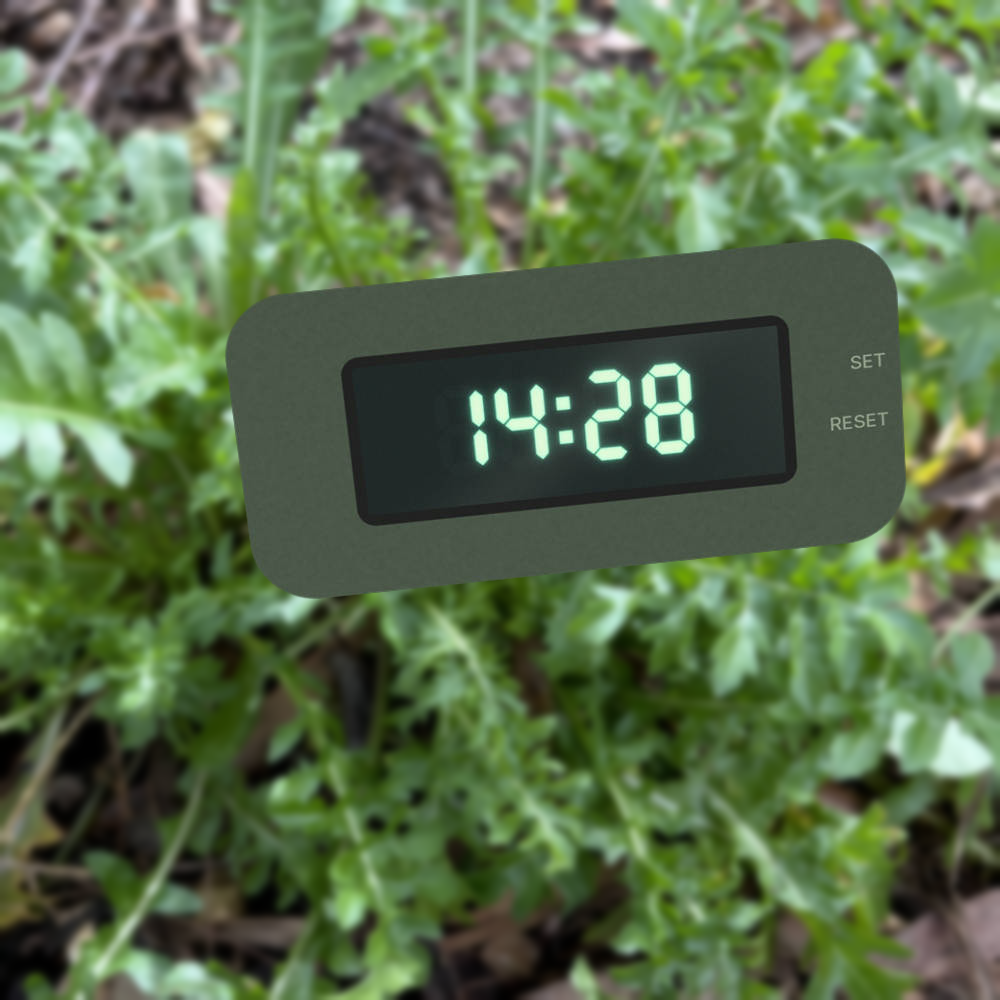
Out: 14:28
